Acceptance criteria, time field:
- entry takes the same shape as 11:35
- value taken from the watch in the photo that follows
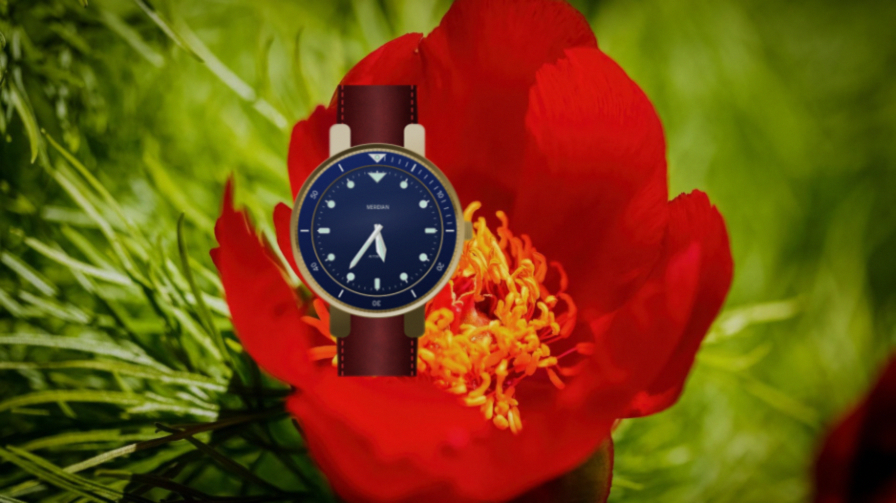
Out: 5:36
